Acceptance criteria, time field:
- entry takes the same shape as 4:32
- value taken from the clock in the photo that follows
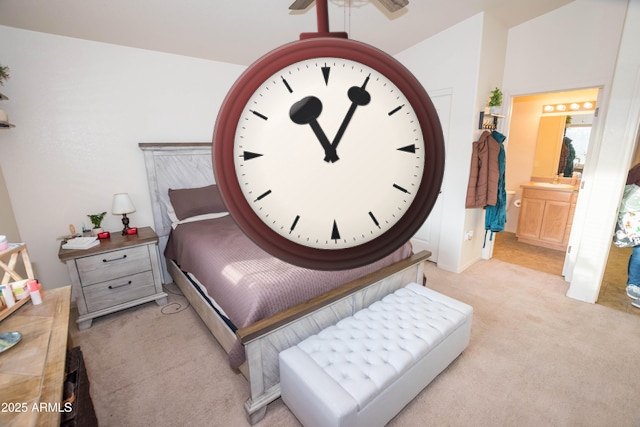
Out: 11:05
